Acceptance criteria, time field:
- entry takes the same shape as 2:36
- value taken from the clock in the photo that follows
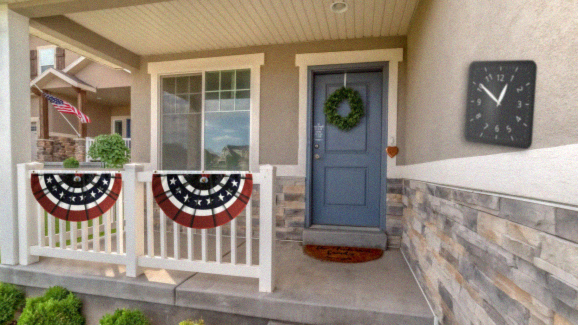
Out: 12:51
